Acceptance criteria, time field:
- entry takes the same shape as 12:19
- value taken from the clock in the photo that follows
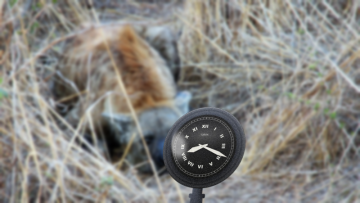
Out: 8:19
